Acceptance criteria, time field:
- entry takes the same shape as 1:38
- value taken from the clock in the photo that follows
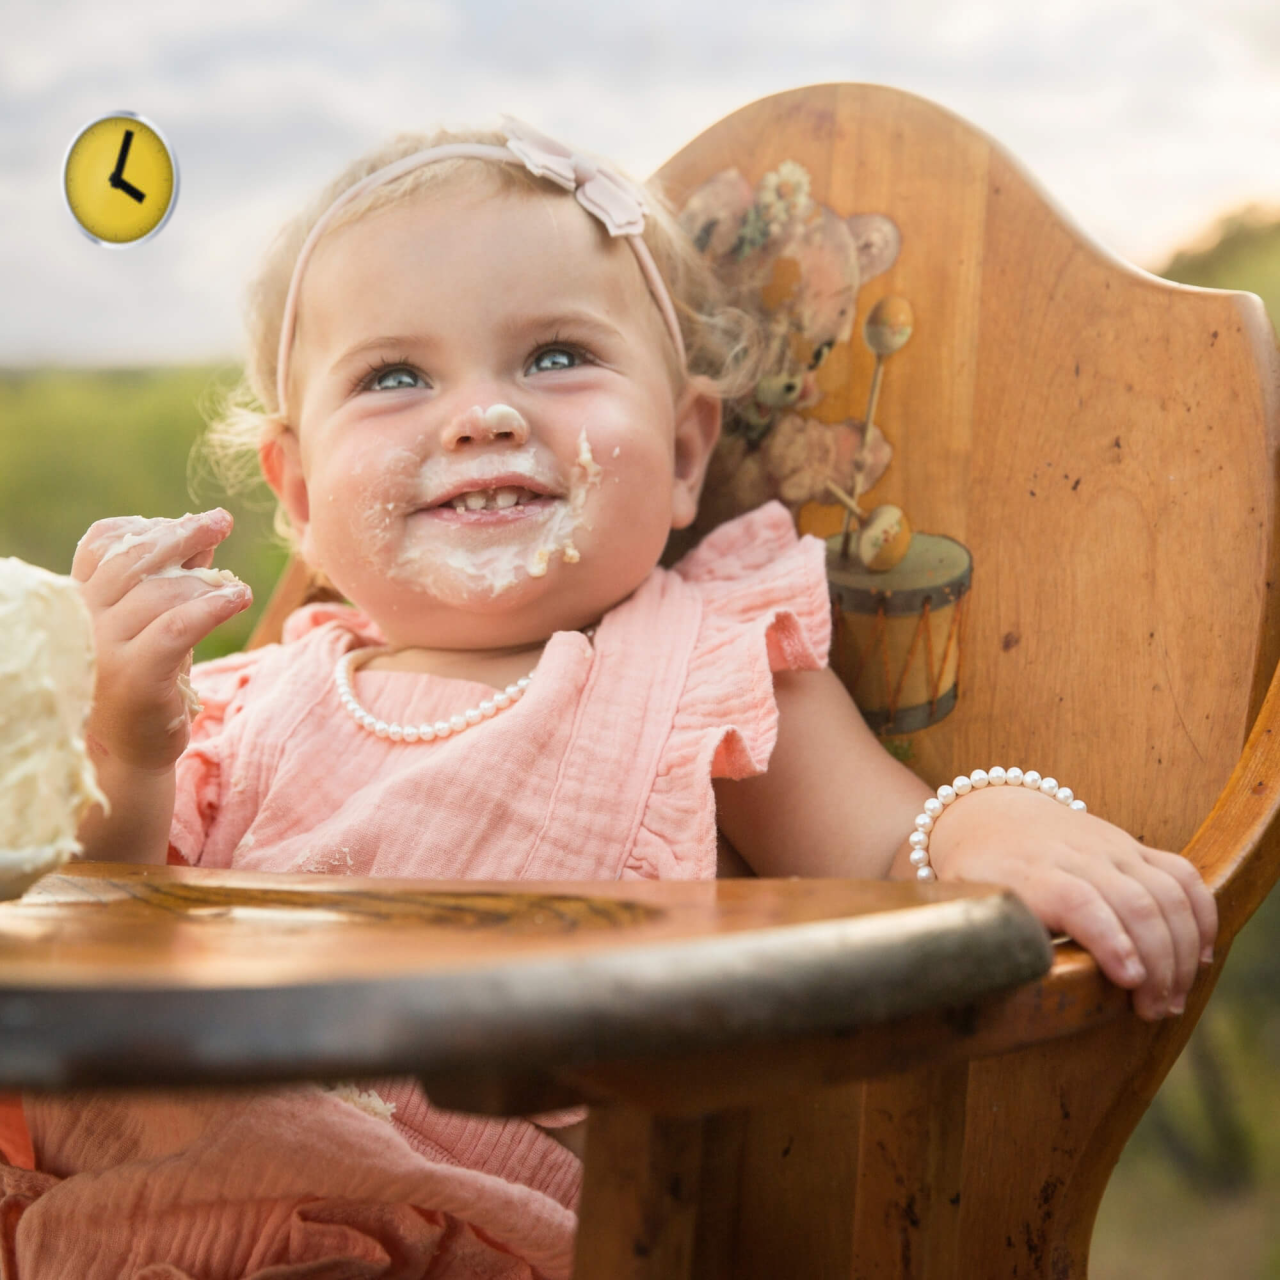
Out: 4:03
